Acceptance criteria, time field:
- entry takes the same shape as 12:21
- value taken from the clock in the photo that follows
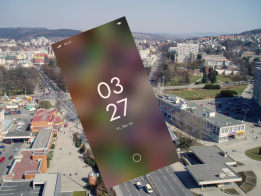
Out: 3:27
